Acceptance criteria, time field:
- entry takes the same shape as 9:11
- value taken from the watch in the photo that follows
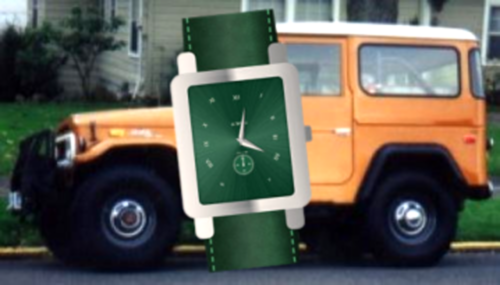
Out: 4:02
